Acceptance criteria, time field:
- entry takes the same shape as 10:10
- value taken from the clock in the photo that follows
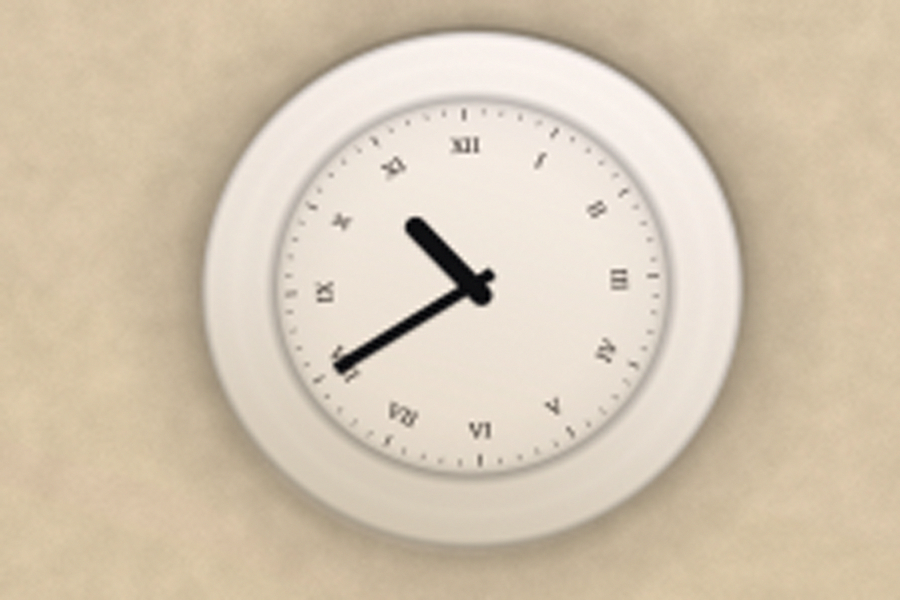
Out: 10:40
